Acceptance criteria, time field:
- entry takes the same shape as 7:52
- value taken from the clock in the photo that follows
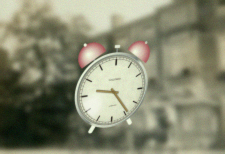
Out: 9:24
